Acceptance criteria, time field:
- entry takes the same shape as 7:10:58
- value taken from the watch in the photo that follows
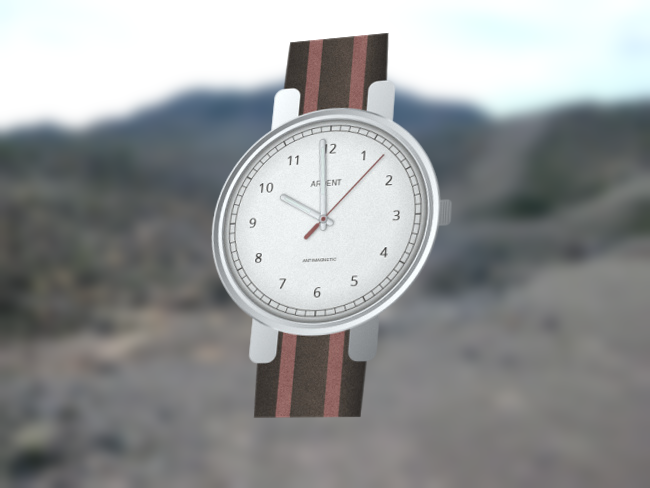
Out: 9:59:07
